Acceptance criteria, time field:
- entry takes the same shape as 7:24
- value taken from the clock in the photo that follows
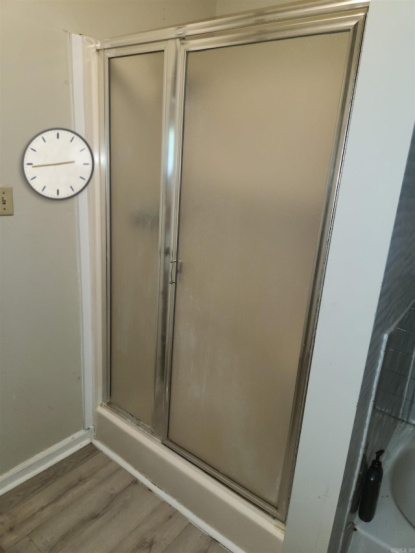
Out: 2:44
